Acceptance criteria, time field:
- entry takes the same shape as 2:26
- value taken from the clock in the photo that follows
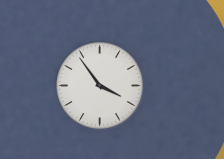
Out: 3:54
